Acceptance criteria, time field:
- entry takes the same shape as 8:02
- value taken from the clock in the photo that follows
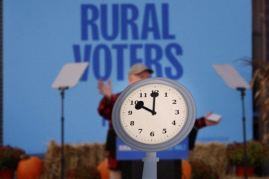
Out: 10:00
